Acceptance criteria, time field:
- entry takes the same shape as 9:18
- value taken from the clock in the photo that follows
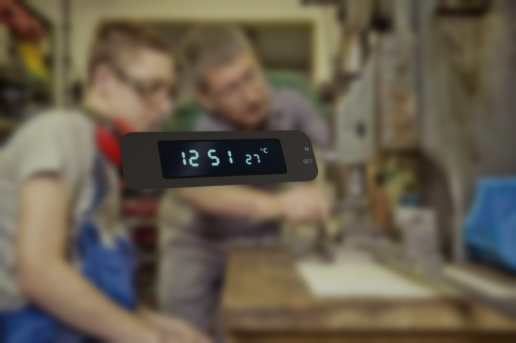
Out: 12:51
